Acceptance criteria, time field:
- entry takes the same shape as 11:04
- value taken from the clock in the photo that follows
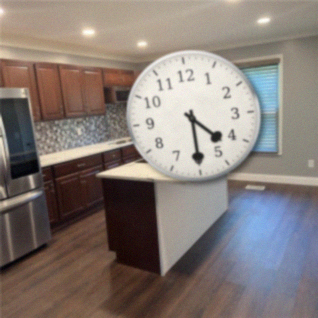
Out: 4:30
